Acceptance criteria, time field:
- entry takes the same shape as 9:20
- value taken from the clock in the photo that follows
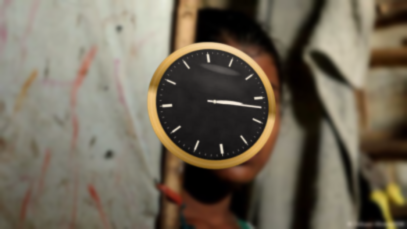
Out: 3:17
